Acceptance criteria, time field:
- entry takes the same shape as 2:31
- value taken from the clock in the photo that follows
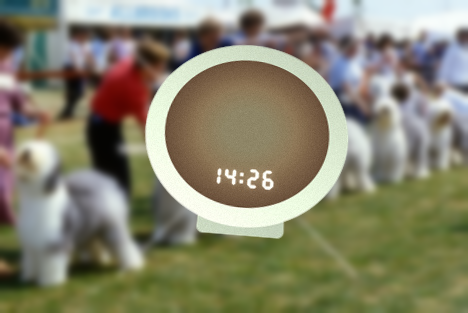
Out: 14:26
